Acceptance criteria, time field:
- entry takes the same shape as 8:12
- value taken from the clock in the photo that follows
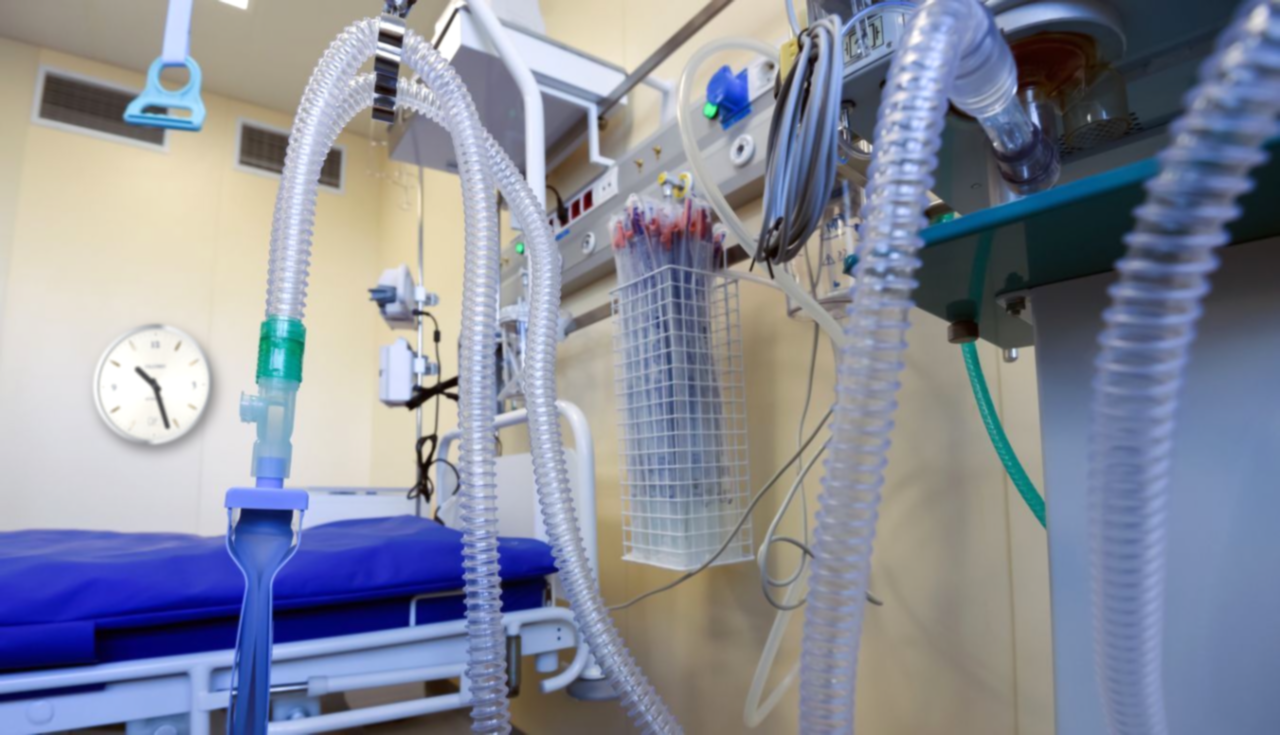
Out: 10:27
